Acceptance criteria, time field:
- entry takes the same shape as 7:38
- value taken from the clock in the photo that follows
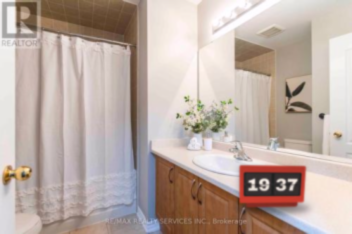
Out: 19:37
